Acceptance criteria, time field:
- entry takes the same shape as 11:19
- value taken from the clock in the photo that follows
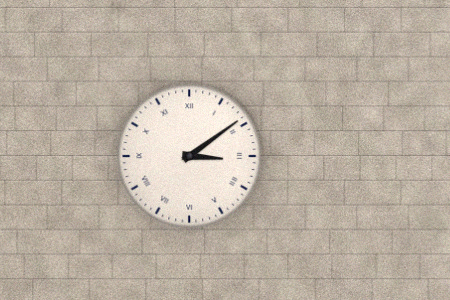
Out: 3:09
